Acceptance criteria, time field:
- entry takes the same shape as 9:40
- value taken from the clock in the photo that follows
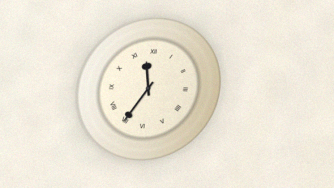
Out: 11:35
